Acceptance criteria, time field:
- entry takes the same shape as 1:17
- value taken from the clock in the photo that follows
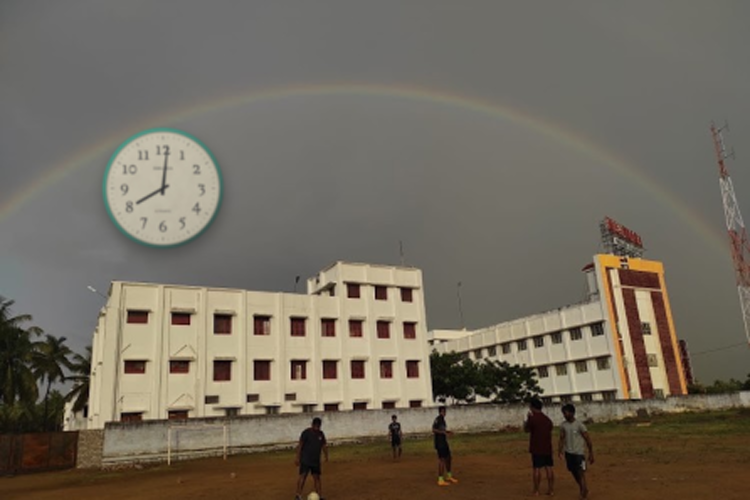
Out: 8:01
